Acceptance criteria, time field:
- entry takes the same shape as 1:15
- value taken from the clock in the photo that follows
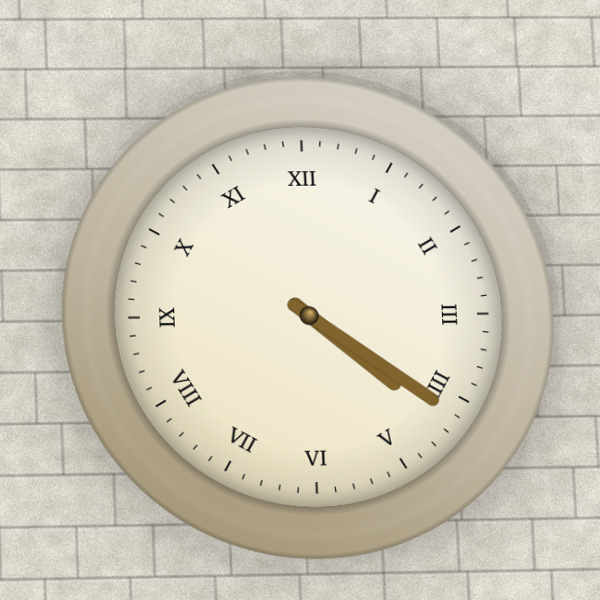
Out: 4:21
